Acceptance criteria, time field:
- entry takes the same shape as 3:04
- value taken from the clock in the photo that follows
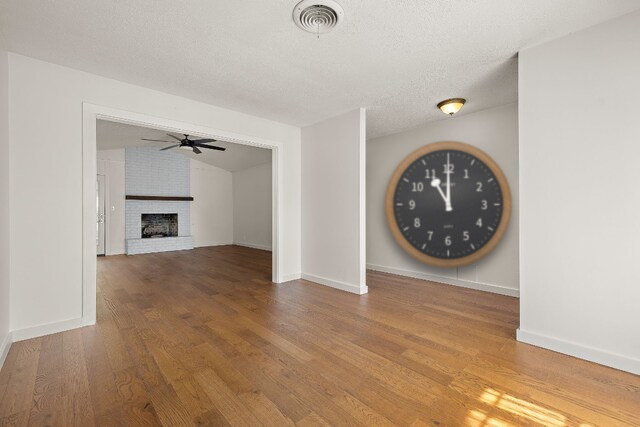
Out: 11:00
